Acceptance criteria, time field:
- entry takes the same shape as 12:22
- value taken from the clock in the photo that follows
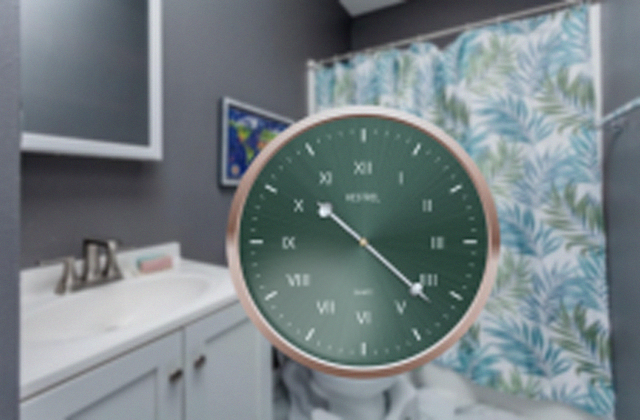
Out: 10:22
